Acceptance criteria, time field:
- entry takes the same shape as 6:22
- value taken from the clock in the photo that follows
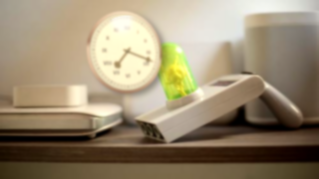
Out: 7:18
